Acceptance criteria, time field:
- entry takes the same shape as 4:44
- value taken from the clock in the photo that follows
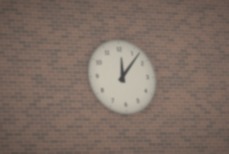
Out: 12:07
